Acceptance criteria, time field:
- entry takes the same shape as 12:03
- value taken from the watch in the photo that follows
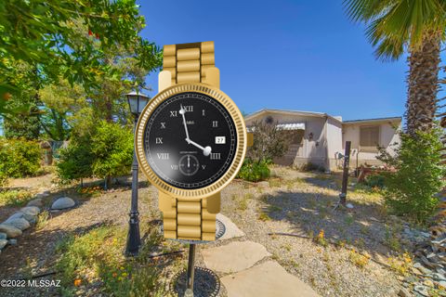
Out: 3:58
